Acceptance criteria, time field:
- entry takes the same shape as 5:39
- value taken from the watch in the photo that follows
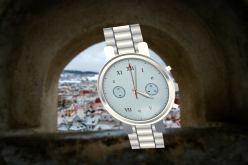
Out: 4:02
